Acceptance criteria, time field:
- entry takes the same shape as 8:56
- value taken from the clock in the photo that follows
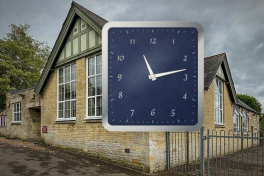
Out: 11:13
